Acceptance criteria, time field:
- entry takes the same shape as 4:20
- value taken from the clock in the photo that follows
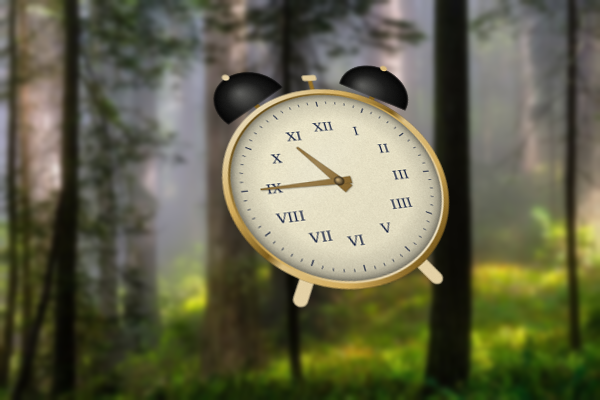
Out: 10:45
